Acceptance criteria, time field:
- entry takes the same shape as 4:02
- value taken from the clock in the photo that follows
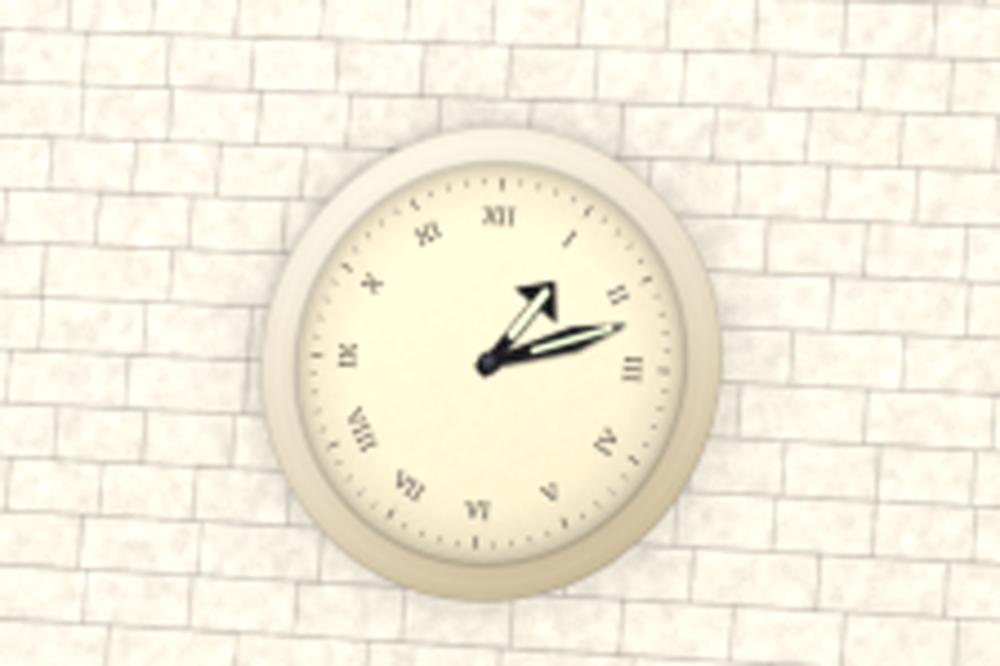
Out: 1:12
